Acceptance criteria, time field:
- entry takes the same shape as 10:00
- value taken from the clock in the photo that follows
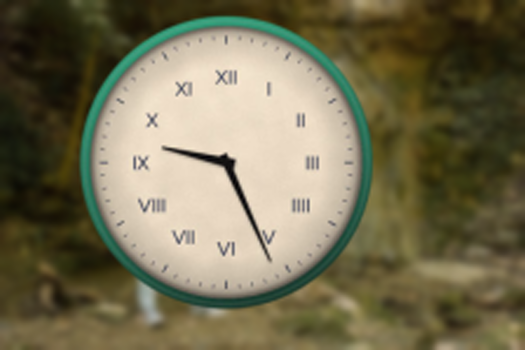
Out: 9:26
